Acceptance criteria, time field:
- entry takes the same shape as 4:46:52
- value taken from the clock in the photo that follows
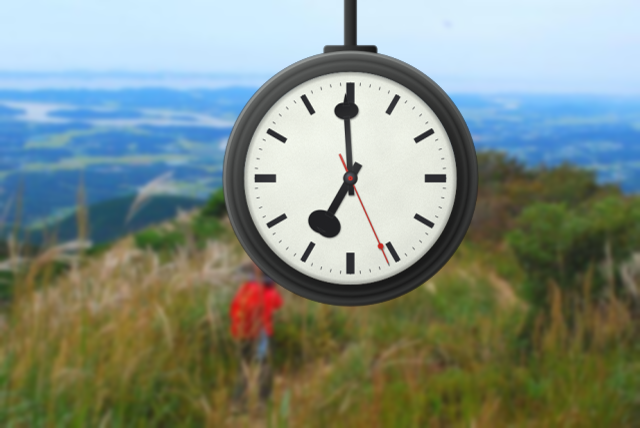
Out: 6:59:26
